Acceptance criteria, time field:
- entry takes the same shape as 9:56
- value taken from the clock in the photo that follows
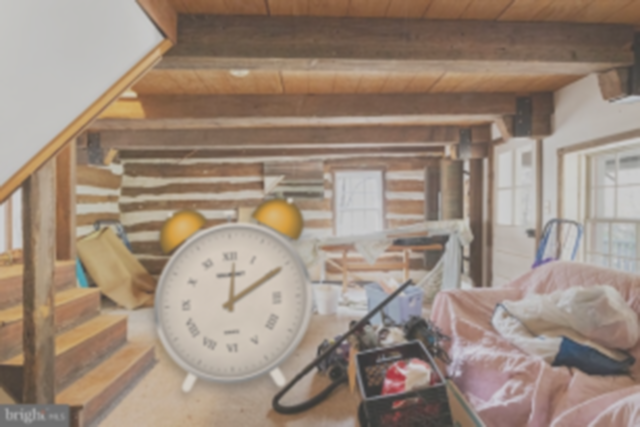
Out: 12:10
